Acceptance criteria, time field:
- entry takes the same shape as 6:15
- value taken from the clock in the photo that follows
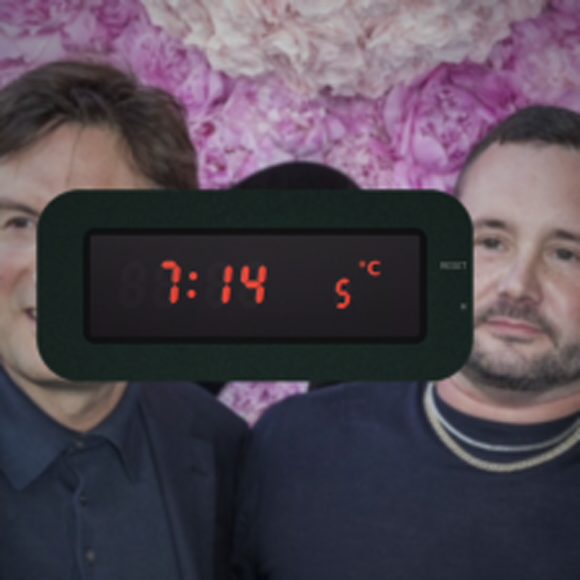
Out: 7:14
